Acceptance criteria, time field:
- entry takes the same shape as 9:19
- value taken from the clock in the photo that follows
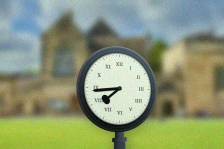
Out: 7:44
